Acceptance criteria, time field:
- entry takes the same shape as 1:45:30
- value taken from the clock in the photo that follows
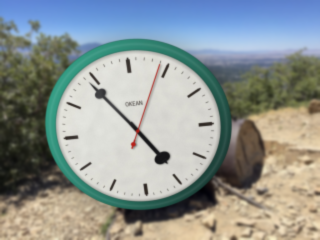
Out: 4:54:04
